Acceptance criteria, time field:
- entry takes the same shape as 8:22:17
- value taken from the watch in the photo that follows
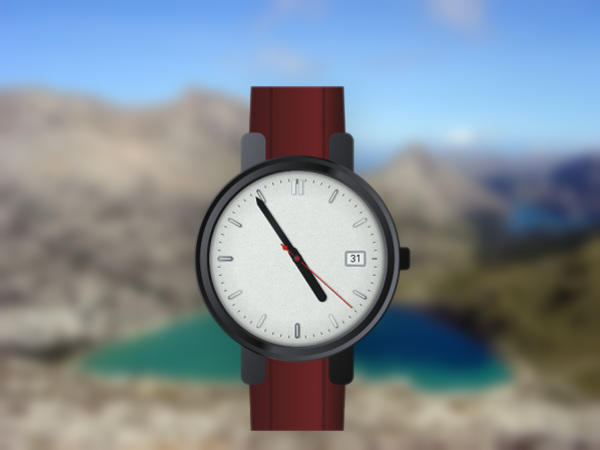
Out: 4:54:22
